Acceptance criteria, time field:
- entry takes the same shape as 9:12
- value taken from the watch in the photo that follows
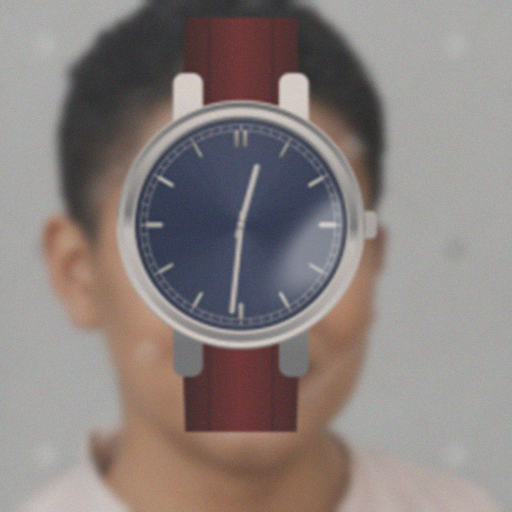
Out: 12:31
